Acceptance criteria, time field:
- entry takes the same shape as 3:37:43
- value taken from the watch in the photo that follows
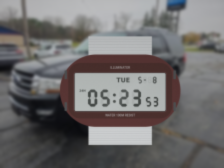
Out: 5:23:53
